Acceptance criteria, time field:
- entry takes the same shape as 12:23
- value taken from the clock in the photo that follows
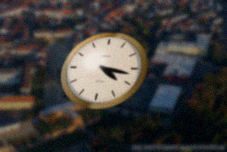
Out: 4:17
